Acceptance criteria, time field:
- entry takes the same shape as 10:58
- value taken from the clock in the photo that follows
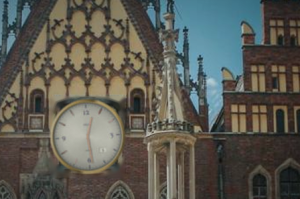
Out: 12:29
